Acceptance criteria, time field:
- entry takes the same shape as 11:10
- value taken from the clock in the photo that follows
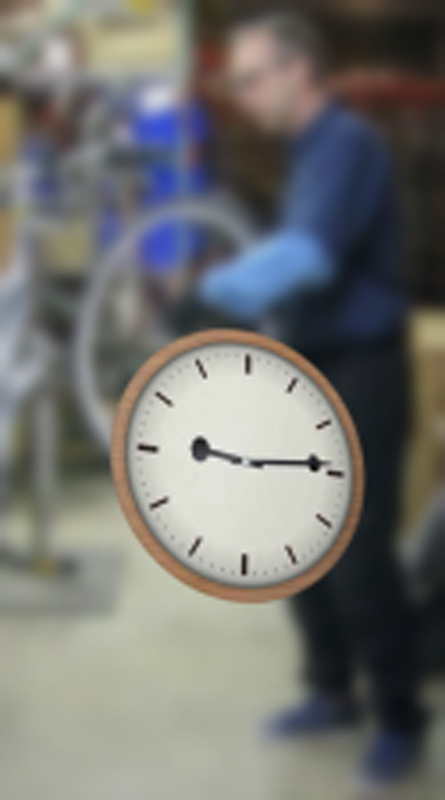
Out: 9:14
